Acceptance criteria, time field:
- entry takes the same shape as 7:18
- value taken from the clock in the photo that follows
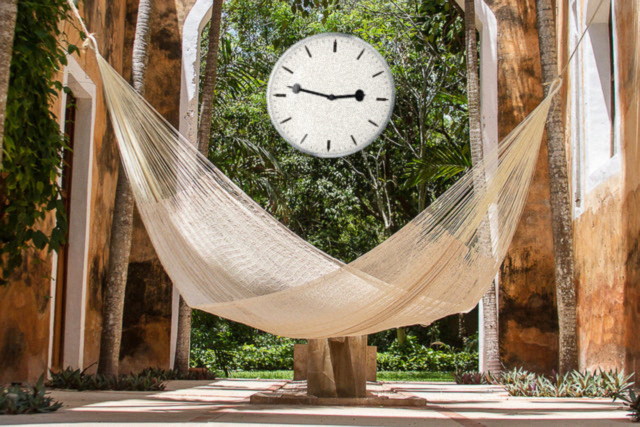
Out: 2:47
